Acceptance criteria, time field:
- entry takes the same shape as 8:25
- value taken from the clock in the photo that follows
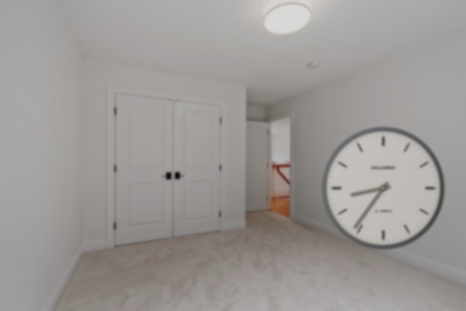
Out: 8:36
